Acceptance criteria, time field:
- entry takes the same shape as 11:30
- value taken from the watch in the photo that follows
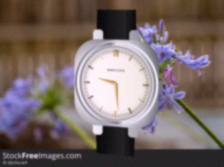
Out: 9:29
